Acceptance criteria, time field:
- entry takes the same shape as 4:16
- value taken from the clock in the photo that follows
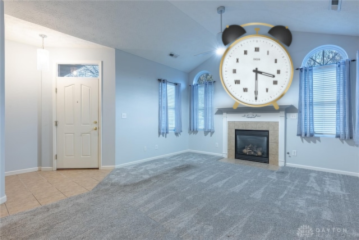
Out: 3:30
